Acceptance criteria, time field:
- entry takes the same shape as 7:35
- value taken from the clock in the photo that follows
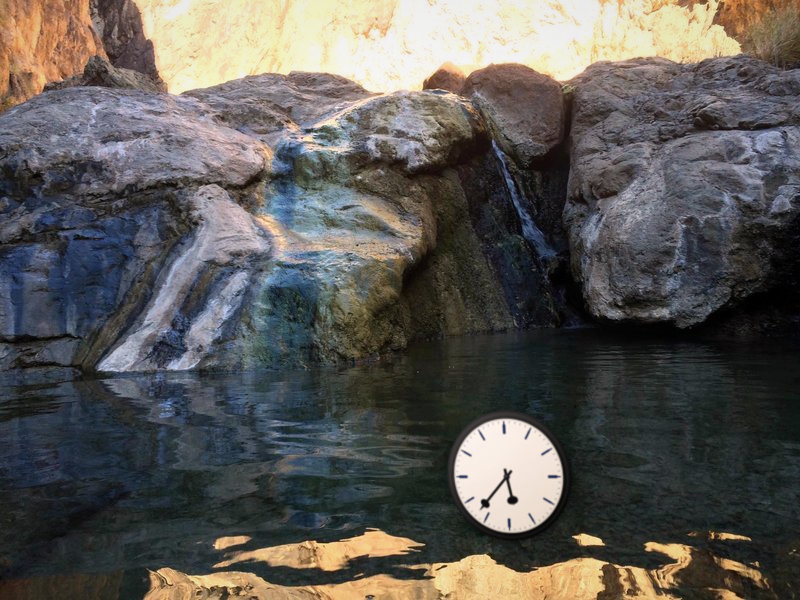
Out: 5:37
